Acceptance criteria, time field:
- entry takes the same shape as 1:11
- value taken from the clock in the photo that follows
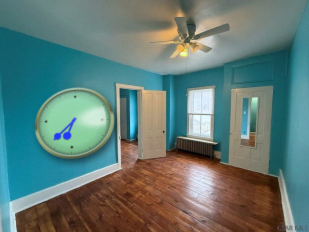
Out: 6:37
